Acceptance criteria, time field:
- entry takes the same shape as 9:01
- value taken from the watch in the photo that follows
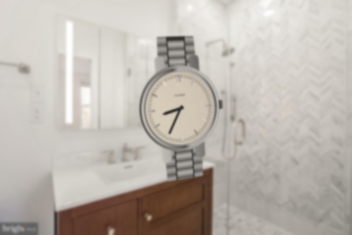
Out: 8:35
